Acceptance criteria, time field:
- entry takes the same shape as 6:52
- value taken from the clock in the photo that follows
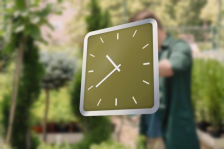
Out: 10:39
